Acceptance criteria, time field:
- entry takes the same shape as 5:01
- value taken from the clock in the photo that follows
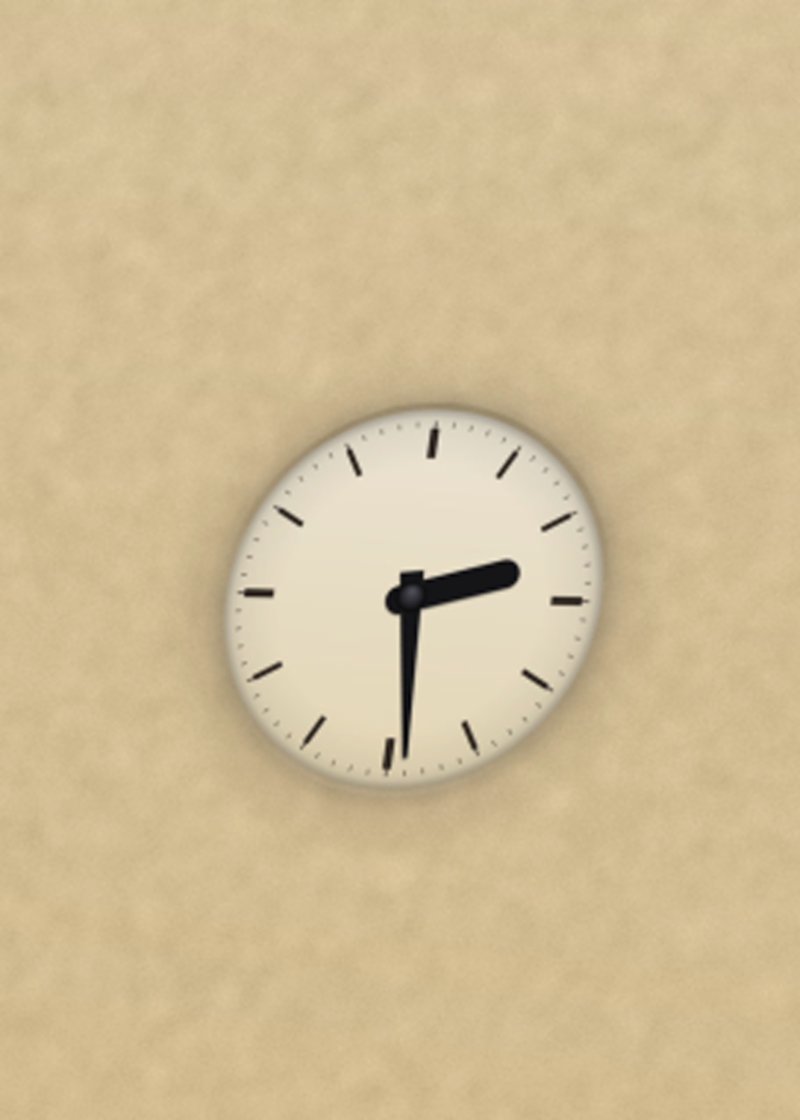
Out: 2:29
